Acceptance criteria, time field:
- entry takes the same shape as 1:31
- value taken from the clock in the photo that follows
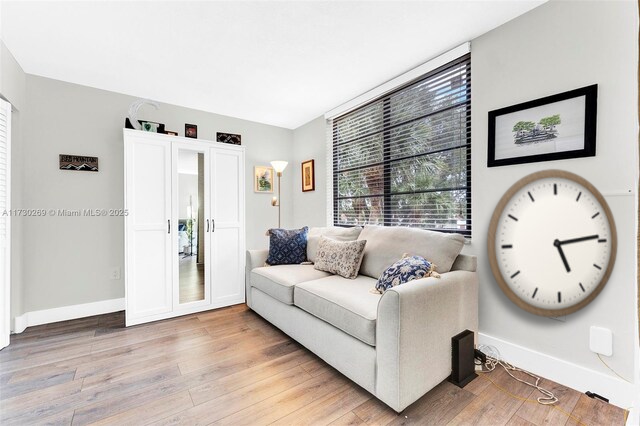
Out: 5:14
